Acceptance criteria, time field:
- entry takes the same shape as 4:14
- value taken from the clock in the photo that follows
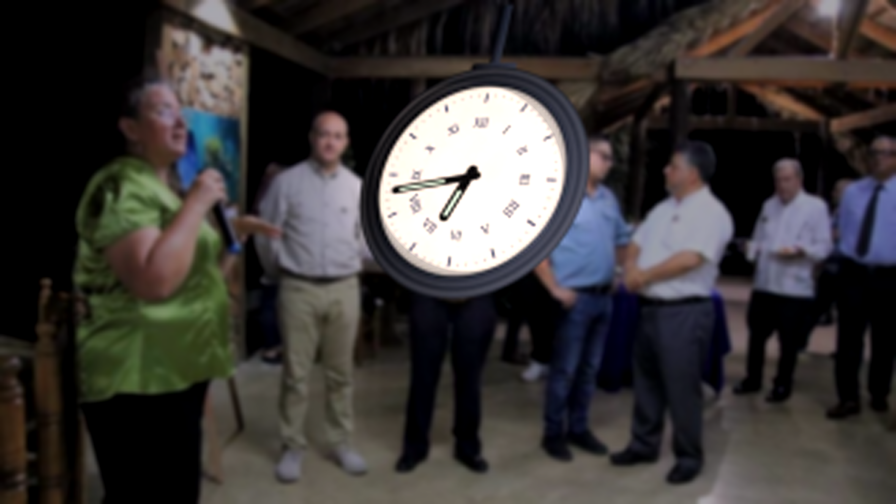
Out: 6:43
